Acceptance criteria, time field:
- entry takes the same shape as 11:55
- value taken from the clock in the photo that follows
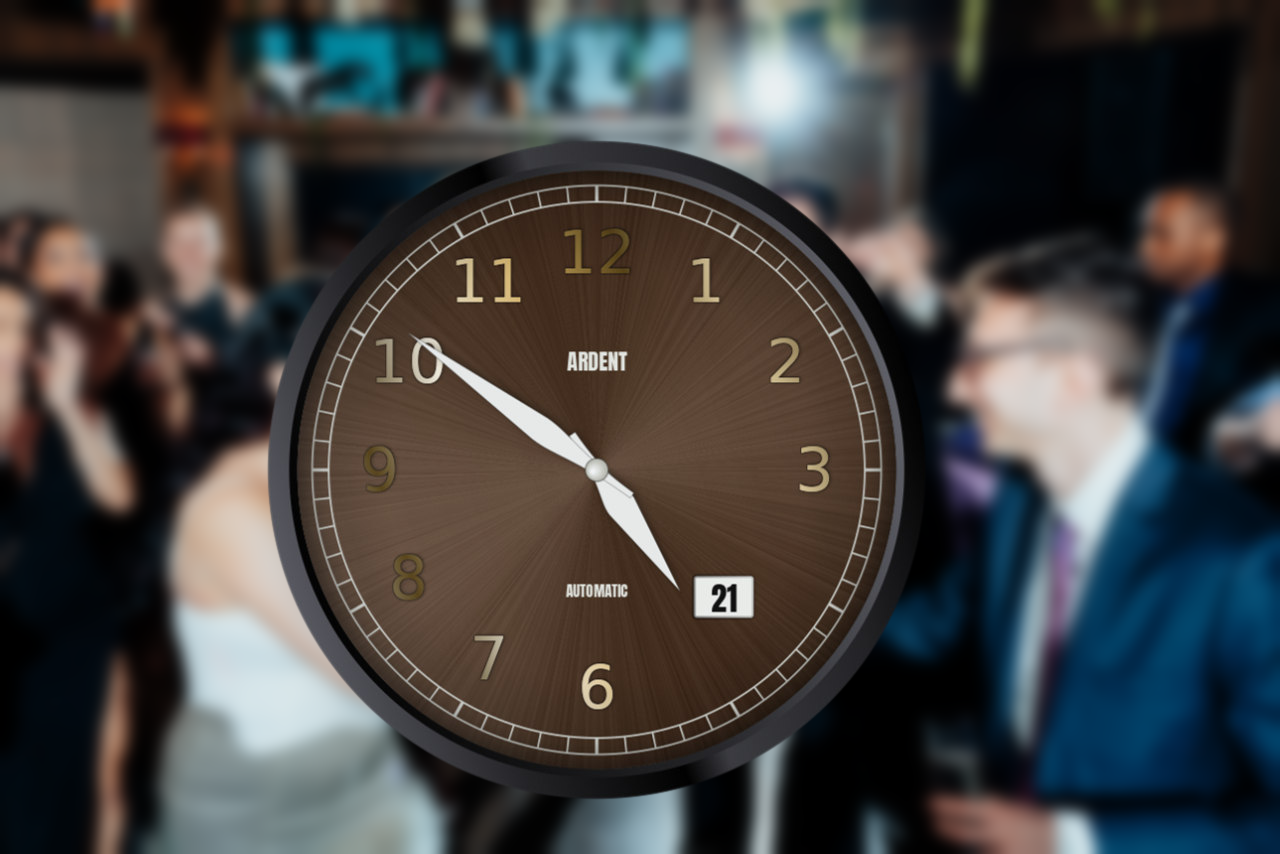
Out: 4:51
